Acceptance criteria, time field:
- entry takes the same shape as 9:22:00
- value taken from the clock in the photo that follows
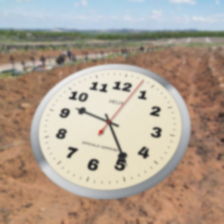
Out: 9:24:03
